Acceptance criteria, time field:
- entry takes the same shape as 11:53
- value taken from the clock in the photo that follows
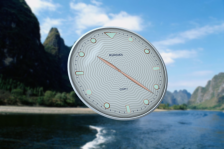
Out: 10:22
